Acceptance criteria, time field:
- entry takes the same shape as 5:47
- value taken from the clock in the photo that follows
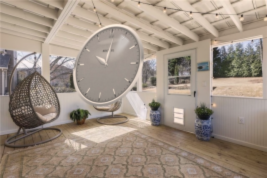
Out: 10:01
